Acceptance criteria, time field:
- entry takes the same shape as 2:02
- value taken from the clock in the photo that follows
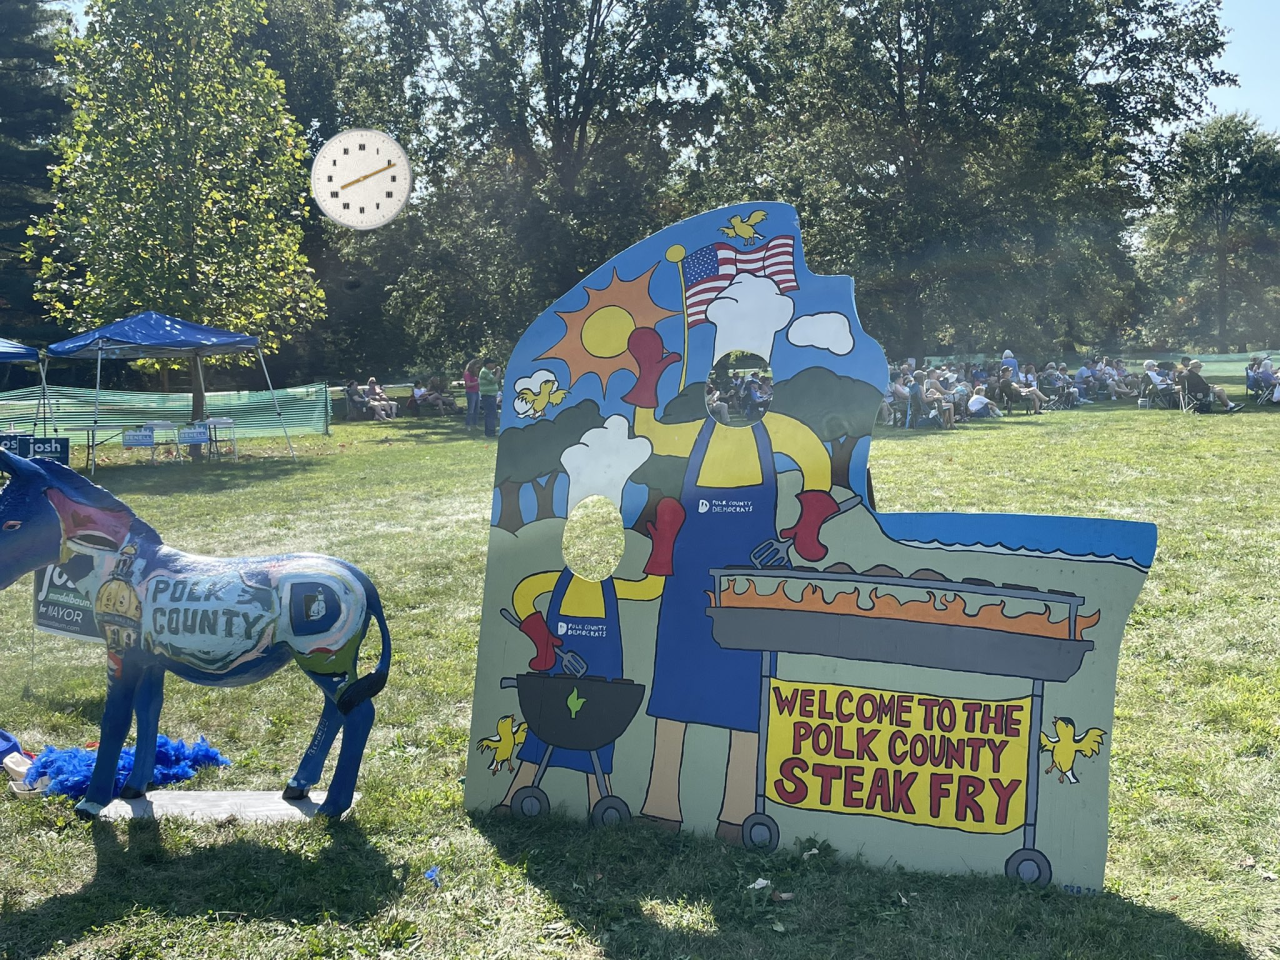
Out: 8:11
